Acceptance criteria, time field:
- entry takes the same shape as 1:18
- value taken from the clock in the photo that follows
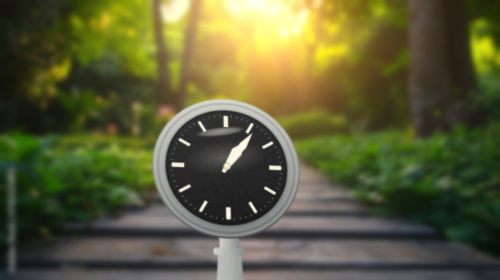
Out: 1:06
